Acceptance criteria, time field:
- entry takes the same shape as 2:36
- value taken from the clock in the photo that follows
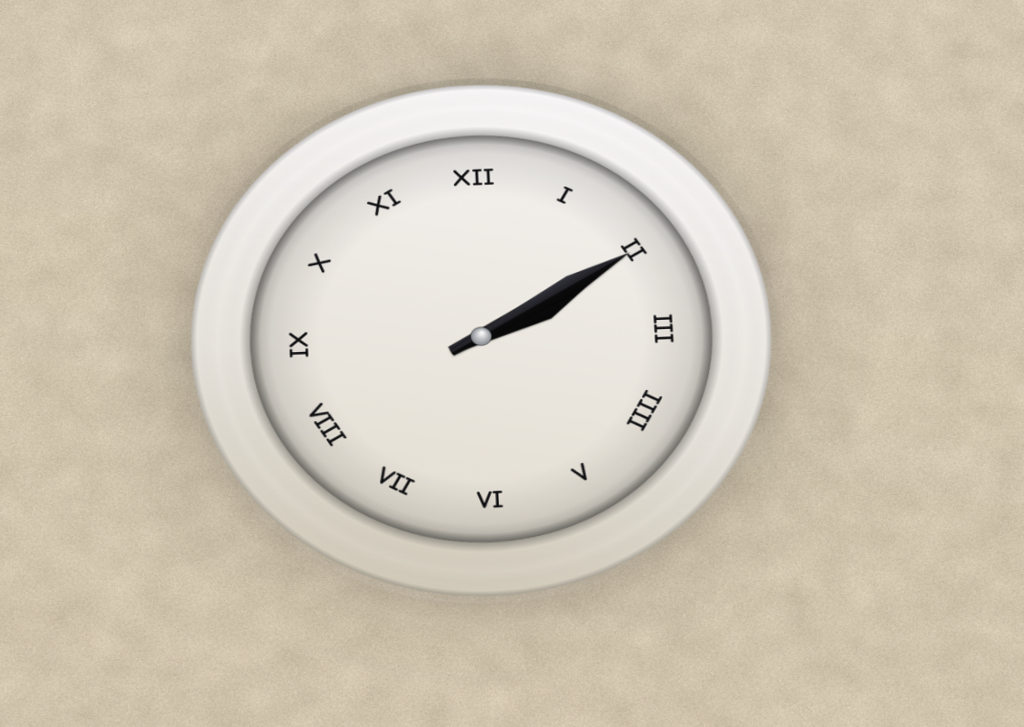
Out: 2:10
